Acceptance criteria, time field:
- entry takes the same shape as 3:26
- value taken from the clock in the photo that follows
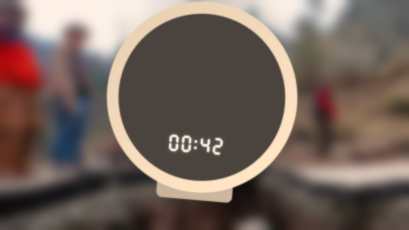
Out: 0:42
